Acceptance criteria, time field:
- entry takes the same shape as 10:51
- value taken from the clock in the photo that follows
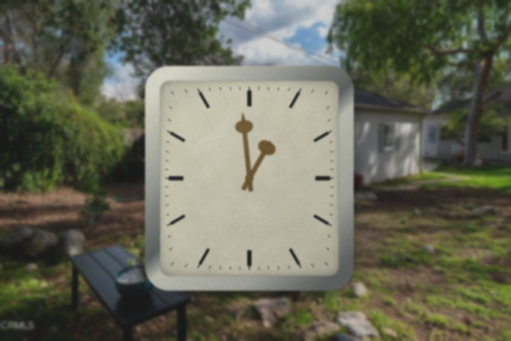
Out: 12:59
